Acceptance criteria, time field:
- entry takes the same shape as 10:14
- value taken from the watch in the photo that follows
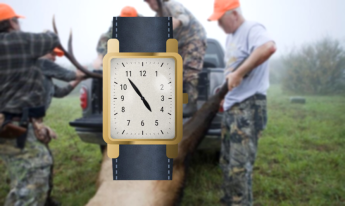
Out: 4:54
